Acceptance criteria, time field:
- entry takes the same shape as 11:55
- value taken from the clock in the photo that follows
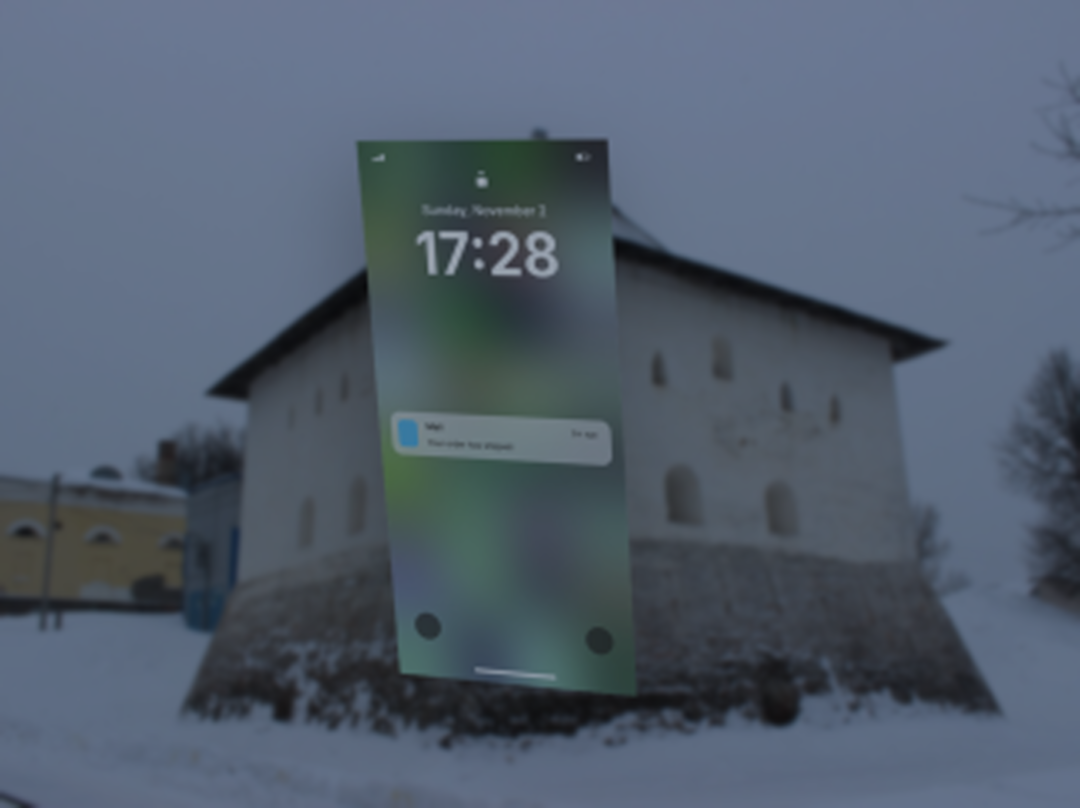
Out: 17:28
